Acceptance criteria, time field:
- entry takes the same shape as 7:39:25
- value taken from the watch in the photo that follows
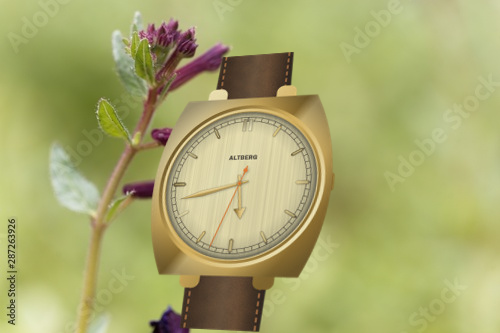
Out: 5:42:33
